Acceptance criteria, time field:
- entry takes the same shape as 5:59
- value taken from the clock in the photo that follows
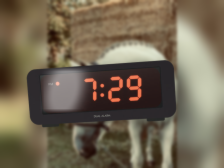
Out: 7:29
